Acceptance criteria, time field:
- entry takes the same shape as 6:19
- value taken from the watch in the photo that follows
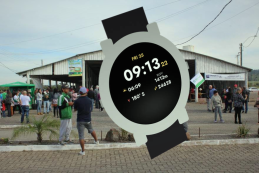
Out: 9:13
